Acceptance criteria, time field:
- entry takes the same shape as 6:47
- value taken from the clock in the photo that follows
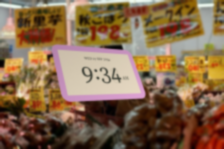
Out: 9:34
